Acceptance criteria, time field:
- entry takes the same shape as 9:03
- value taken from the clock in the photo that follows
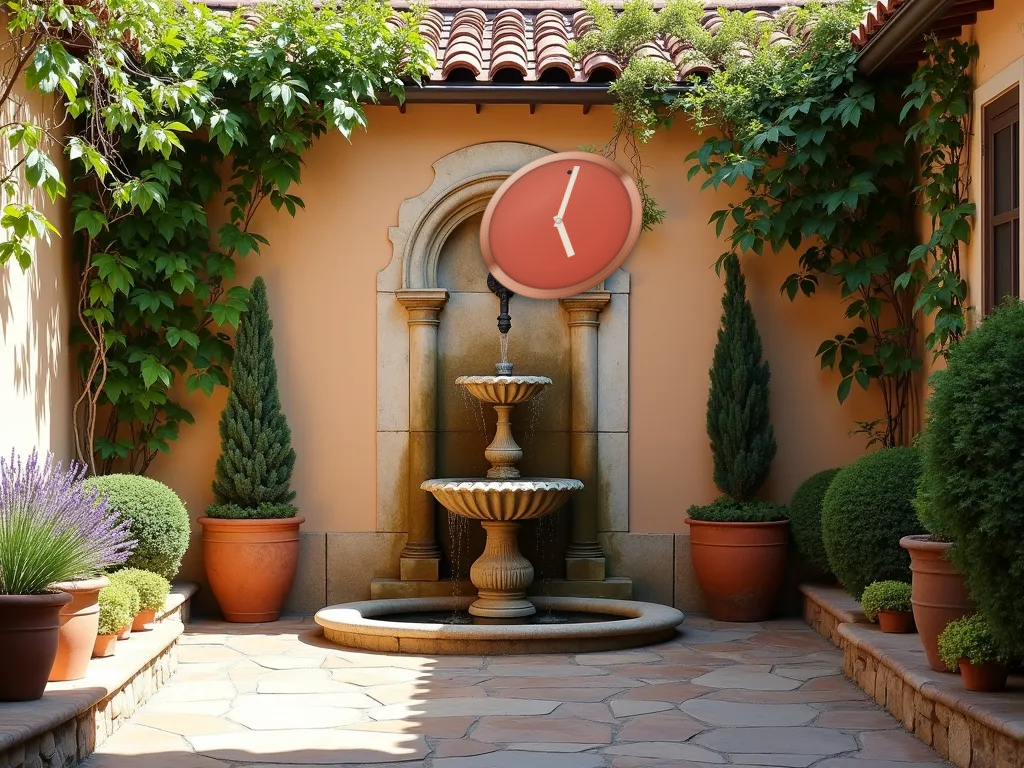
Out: 5:01
